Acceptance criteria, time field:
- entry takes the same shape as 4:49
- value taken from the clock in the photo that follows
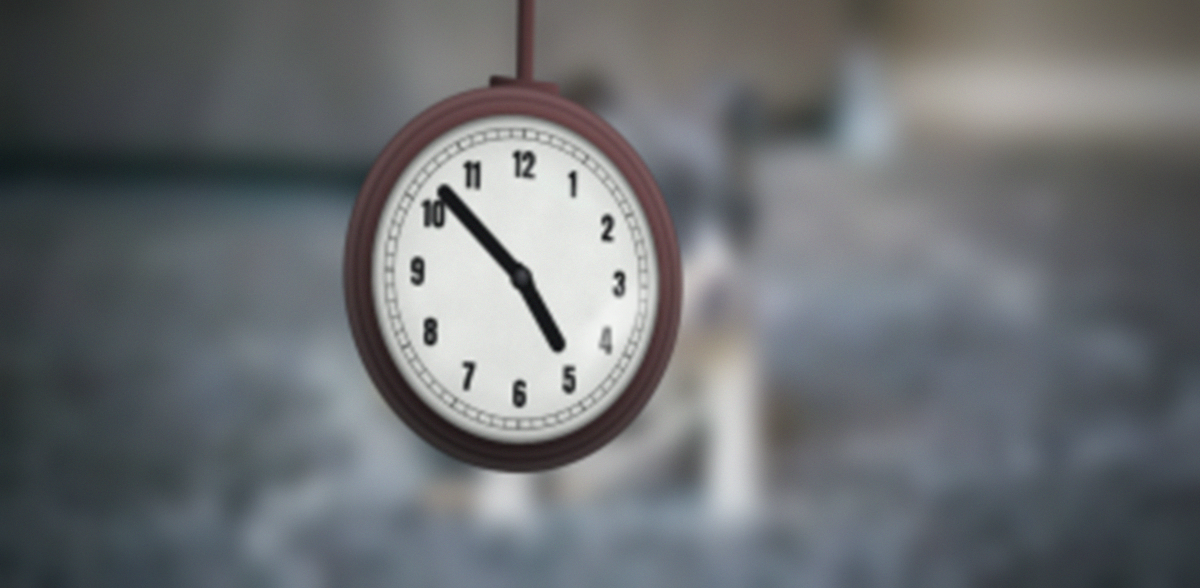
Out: 4:52
